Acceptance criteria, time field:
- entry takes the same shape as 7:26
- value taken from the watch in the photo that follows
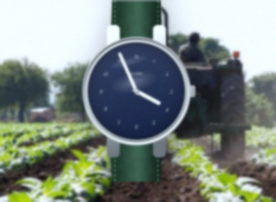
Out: 3:56
